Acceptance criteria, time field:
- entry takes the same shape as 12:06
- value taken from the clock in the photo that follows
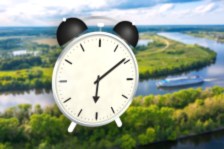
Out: 6:09
